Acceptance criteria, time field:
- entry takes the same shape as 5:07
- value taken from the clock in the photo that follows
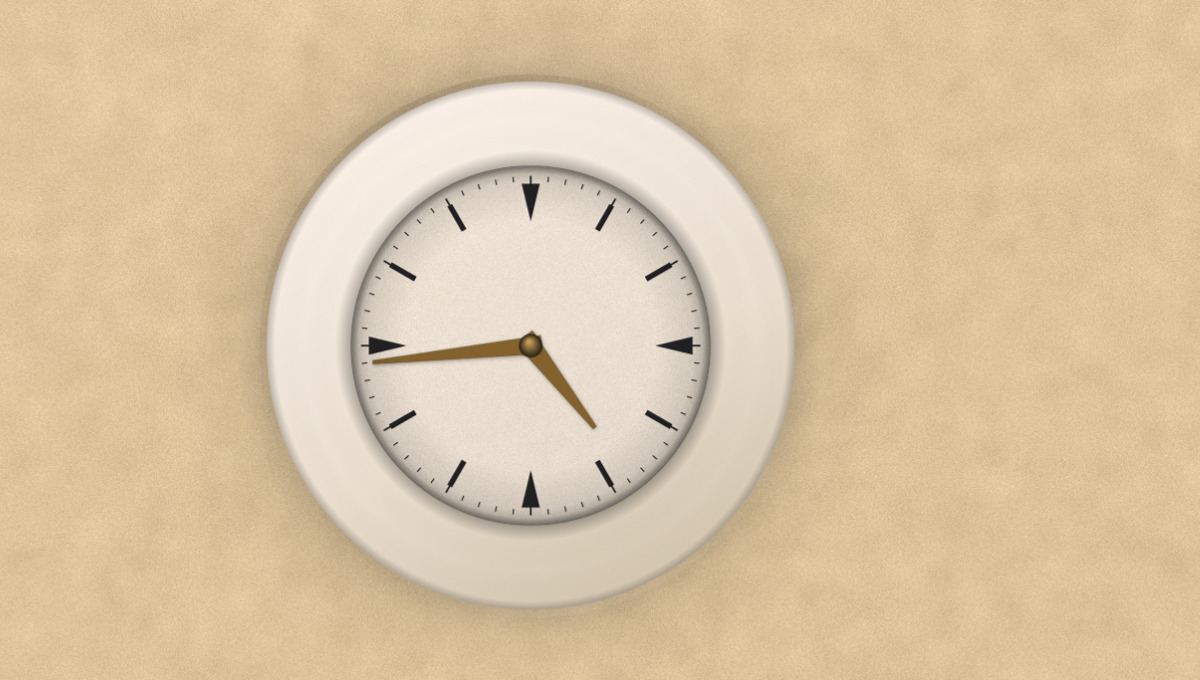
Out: 4:44
